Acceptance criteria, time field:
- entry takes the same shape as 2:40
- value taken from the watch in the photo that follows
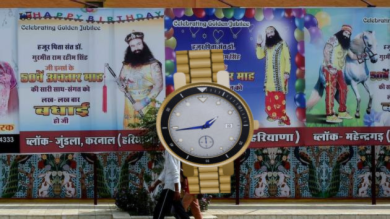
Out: 1:44
